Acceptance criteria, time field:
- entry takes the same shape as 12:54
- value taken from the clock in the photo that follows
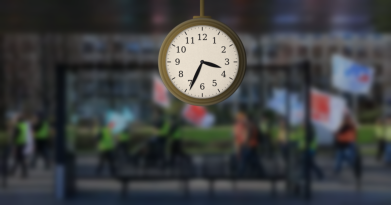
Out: 3:34
